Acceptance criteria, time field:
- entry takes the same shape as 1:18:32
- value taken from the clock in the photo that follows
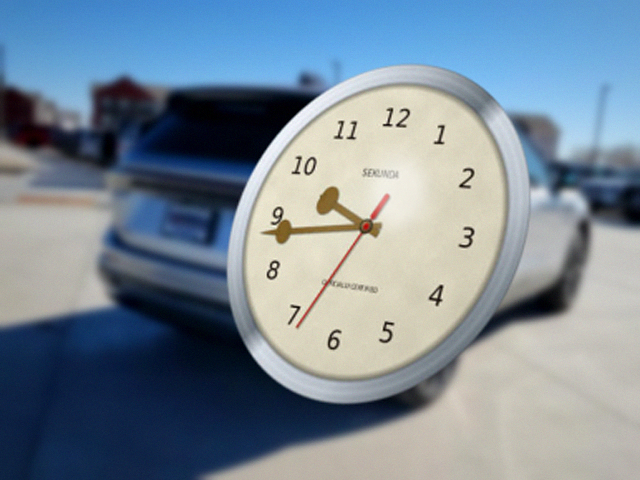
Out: 9:43:34
